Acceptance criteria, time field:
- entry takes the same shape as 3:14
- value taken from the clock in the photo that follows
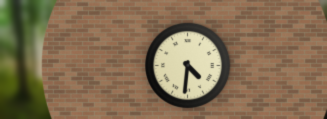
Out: 4:31
